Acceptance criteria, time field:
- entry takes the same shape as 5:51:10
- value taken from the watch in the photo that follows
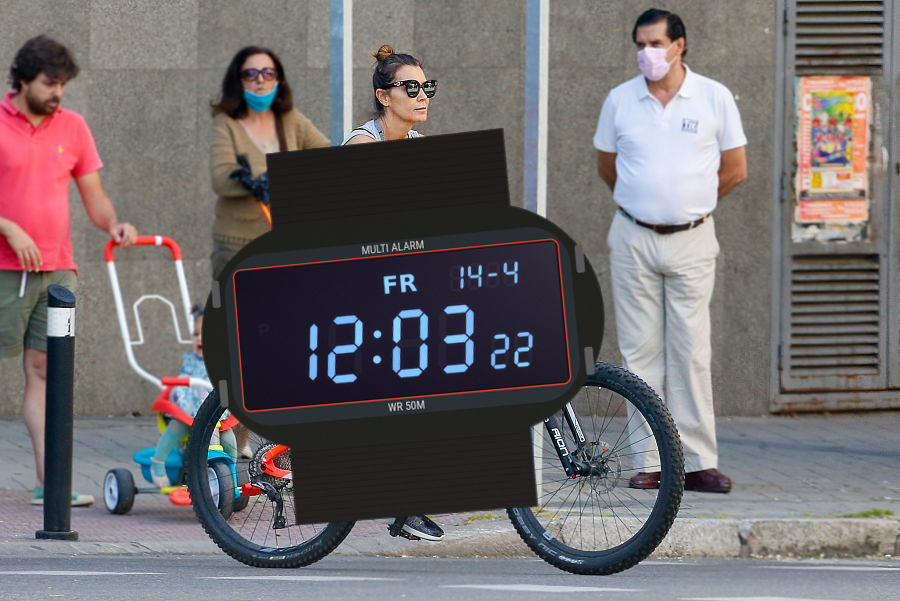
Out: 12:03:22
